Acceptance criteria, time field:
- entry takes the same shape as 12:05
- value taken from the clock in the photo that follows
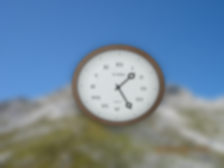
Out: 1:25
